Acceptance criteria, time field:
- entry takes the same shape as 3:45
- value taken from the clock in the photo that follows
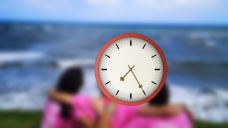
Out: 7:25
